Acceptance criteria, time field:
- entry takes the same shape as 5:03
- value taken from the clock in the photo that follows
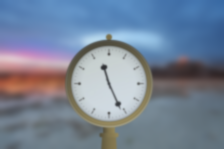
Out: 11:26
